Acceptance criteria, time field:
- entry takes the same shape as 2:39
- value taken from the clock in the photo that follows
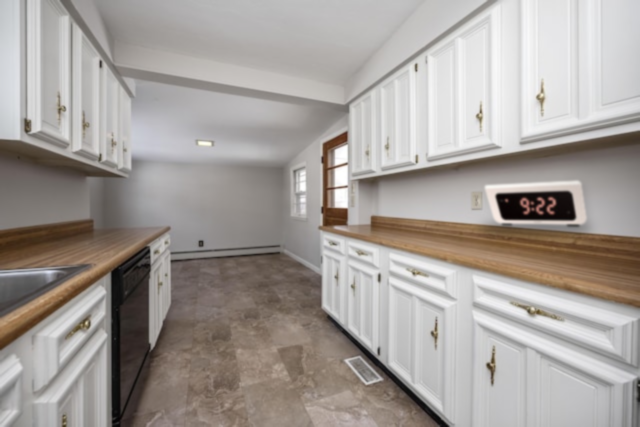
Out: 9:22
